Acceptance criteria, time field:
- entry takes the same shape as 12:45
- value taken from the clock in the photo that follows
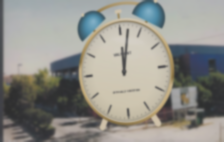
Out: 12:02
